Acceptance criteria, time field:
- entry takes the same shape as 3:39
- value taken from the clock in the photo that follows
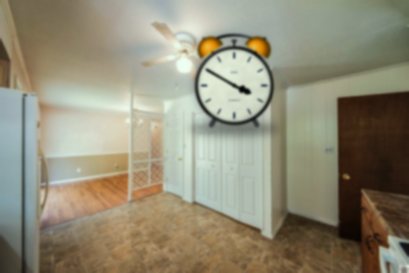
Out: 3:50
